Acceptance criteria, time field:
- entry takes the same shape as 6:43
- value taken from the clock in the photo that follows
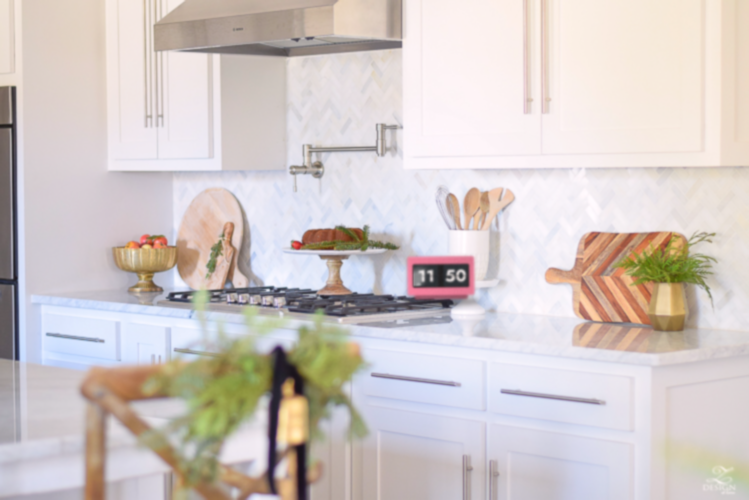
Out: 11:50
